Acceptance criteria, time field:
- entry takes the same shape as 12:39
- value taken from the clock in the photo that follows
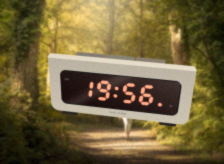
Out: 19:56
